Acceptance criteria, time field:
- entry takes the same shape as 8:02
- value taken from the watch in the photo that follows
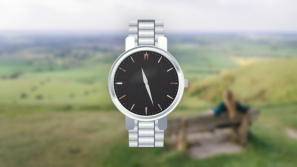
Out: 11:27
